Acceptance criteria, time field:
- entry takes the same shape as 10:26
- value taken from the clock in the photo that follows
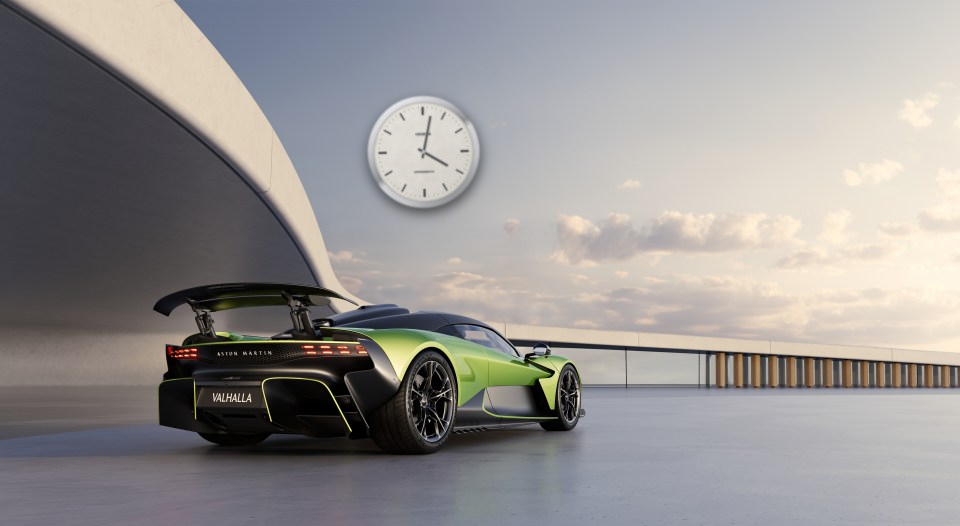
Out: 4:02
